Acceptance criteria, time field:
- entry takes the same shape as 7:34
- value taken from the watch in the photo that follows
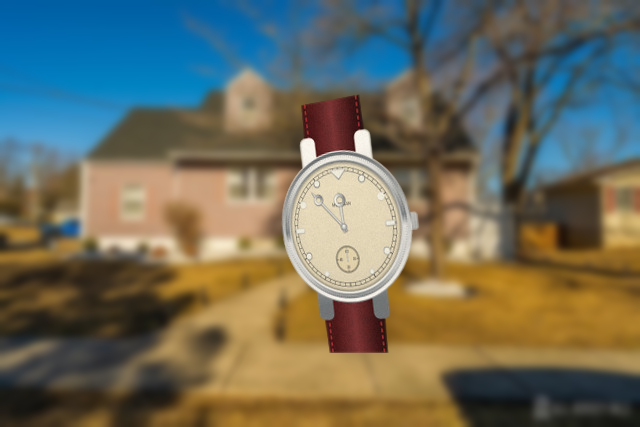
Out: 11:53
